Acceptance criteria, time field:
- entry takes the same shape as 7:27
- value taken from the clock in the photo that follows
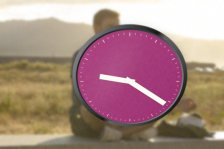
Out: 9:21
